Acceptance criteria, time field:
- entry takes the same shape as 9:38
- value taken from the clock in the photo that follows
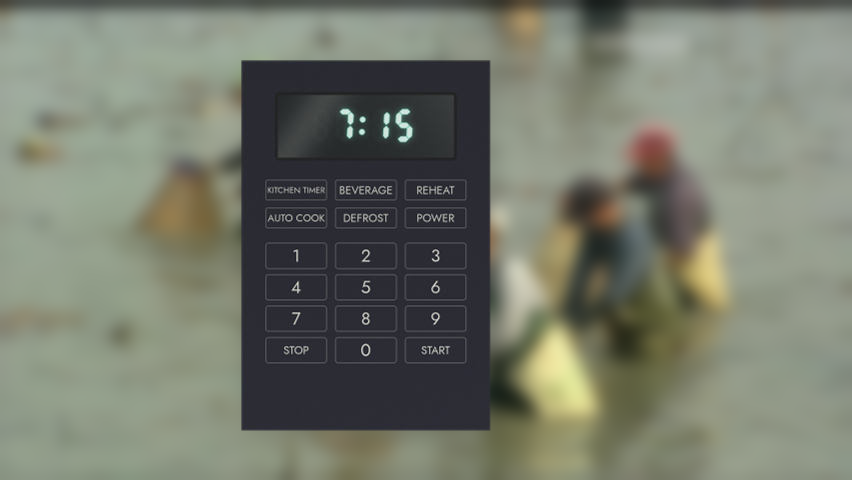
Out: 7:15
